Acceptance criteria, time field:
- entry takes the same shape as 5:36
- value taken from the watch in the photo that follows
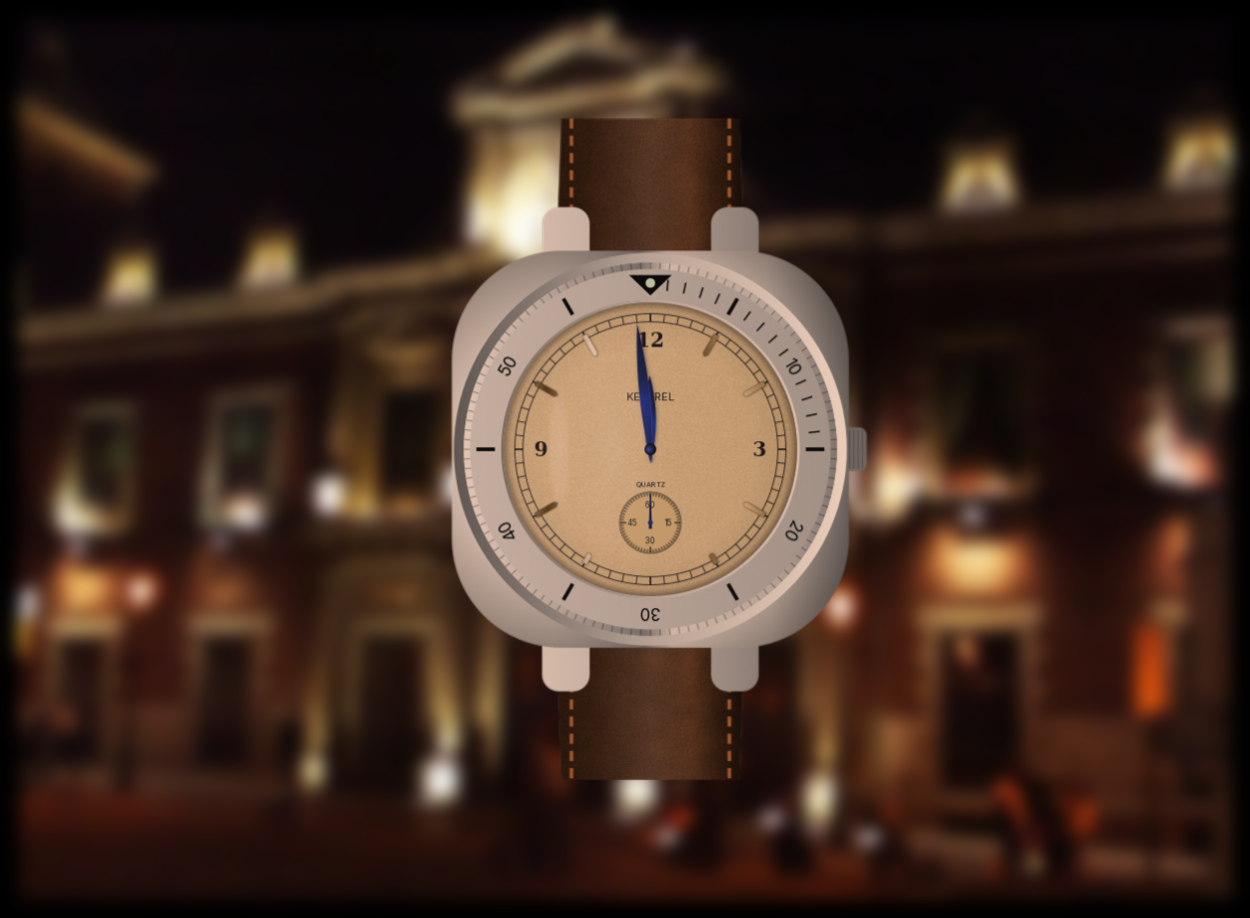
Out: 11:59
